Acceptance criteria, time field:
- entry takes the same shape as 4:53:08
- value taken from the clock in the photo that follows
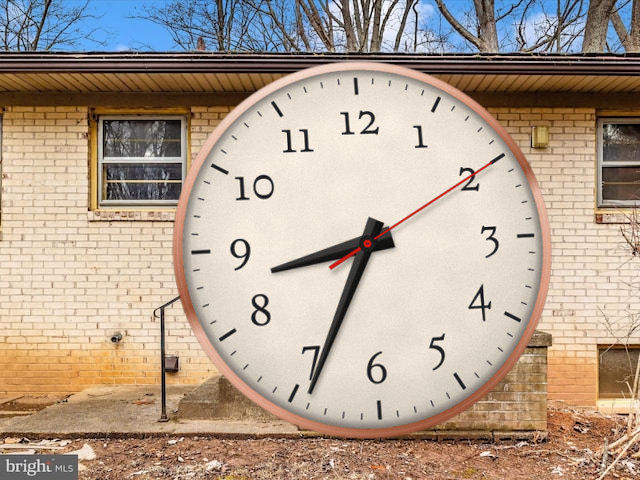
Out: 8:34:10
